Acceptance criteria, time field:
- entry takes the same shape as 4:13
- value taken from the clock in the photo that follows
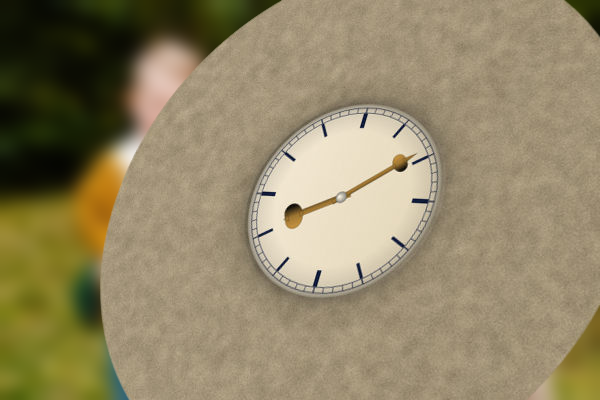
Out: 8:09
